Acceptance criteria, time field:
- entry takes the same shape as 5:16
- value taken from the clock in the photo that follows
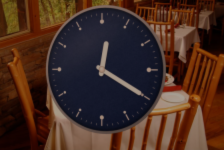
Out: 12:20
